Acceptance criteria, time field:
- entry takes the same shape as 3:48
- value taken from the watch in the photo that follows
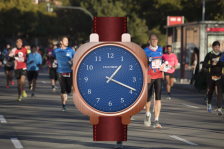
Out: 1:19
